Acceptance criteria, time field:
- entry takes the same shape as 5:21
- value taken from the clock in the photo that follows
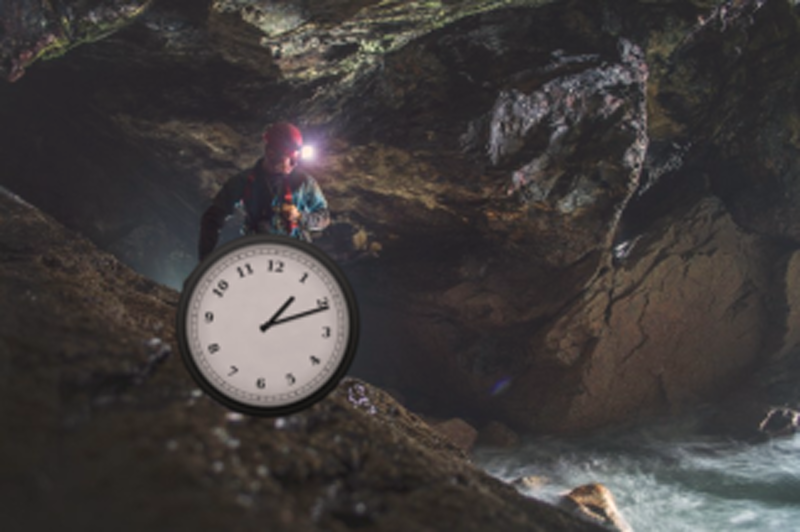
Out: 1:11
